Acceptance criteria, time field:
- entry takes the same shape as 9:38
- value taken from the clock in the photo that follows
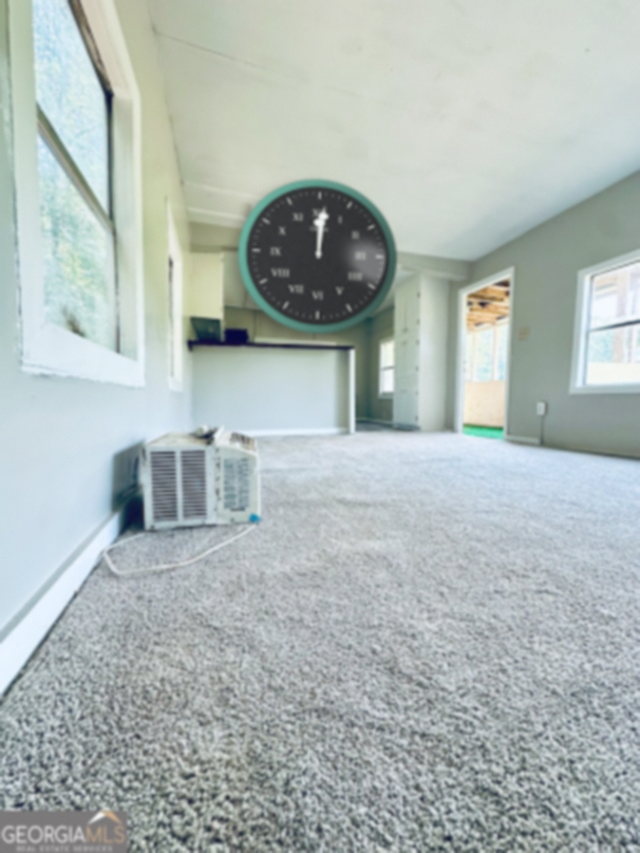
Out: 12:01
